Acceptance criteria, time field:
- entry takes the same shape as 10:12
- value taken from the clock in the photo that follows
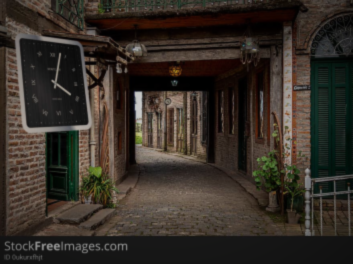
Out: 4:03
